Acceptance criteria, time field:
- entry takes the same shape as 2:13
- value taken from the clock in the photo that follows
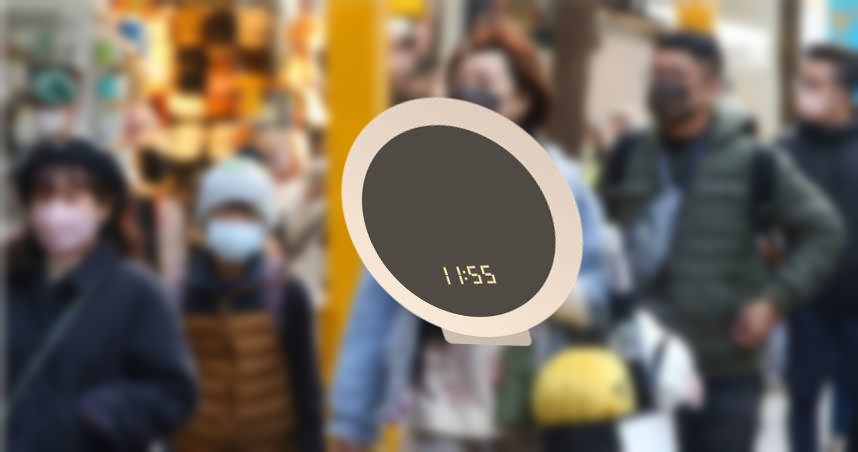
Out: 11:55
